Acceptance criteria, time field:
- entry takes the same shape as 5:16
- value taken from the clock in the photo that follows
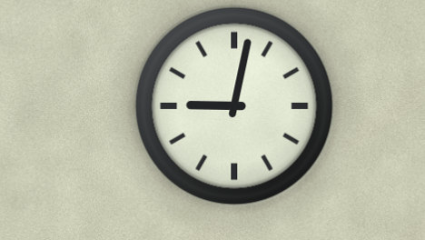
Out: 9:02
